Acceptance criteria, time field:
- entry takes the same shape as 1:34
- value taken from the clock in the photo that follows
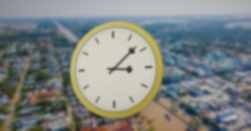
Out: 3:08
